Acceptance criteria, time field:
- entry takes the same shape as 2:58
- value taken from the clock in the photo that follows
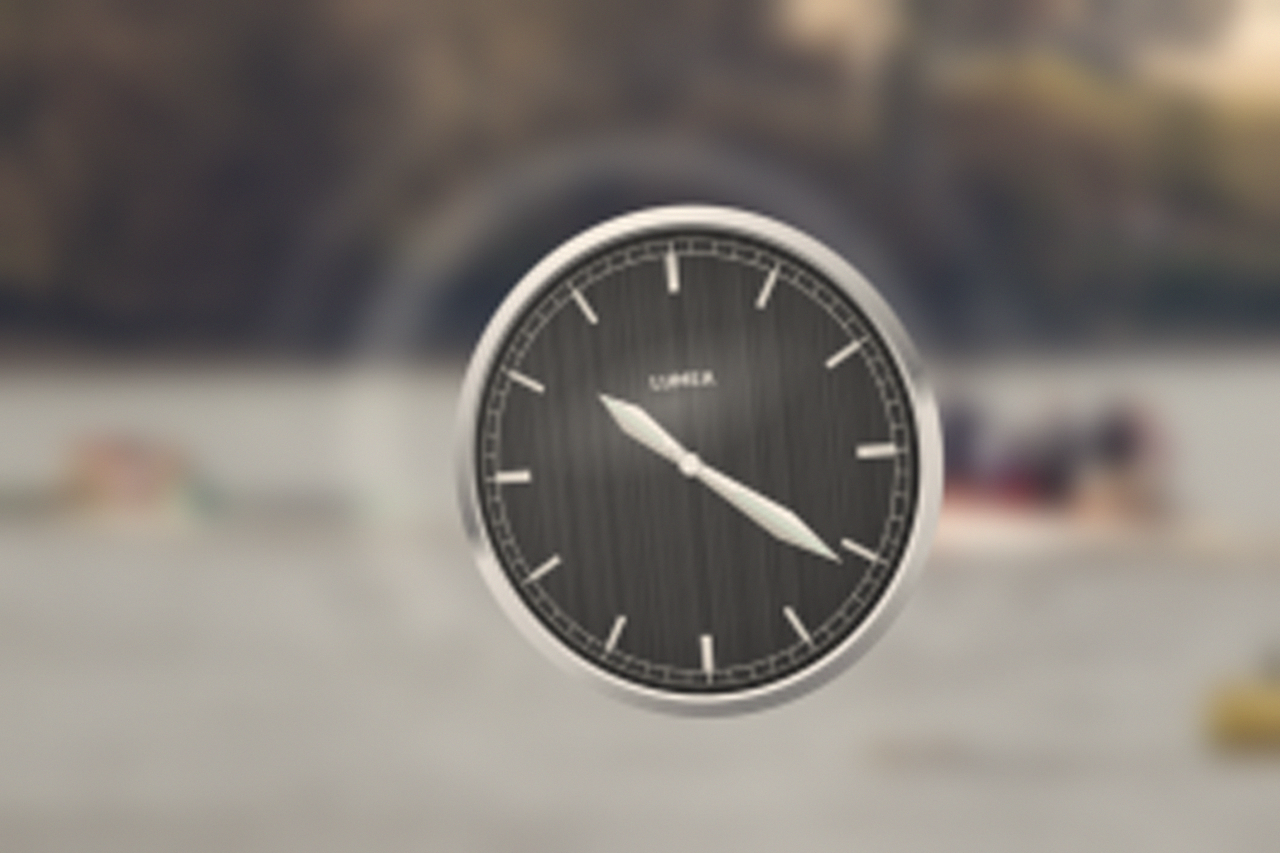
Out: 10:21
